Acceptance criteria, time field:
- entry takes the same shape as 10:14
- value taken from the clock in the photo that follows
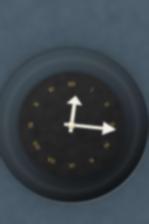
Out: 12:16
